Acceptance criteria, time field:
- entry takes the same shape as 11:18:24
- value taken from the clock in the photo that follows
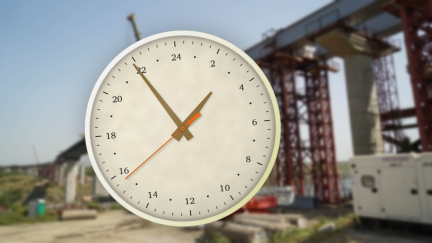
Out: 2:54:39
